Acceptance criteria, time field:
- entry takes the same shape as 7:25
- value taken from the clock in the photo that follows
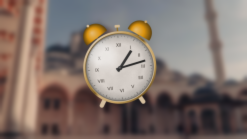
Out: 1:13
